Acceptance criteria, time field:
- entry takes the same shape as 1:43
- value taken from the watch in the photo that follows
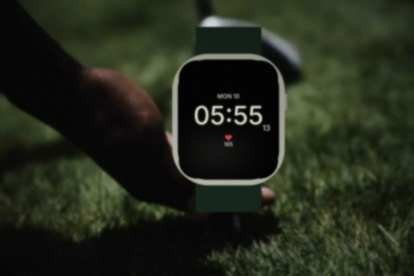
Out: 5:55
